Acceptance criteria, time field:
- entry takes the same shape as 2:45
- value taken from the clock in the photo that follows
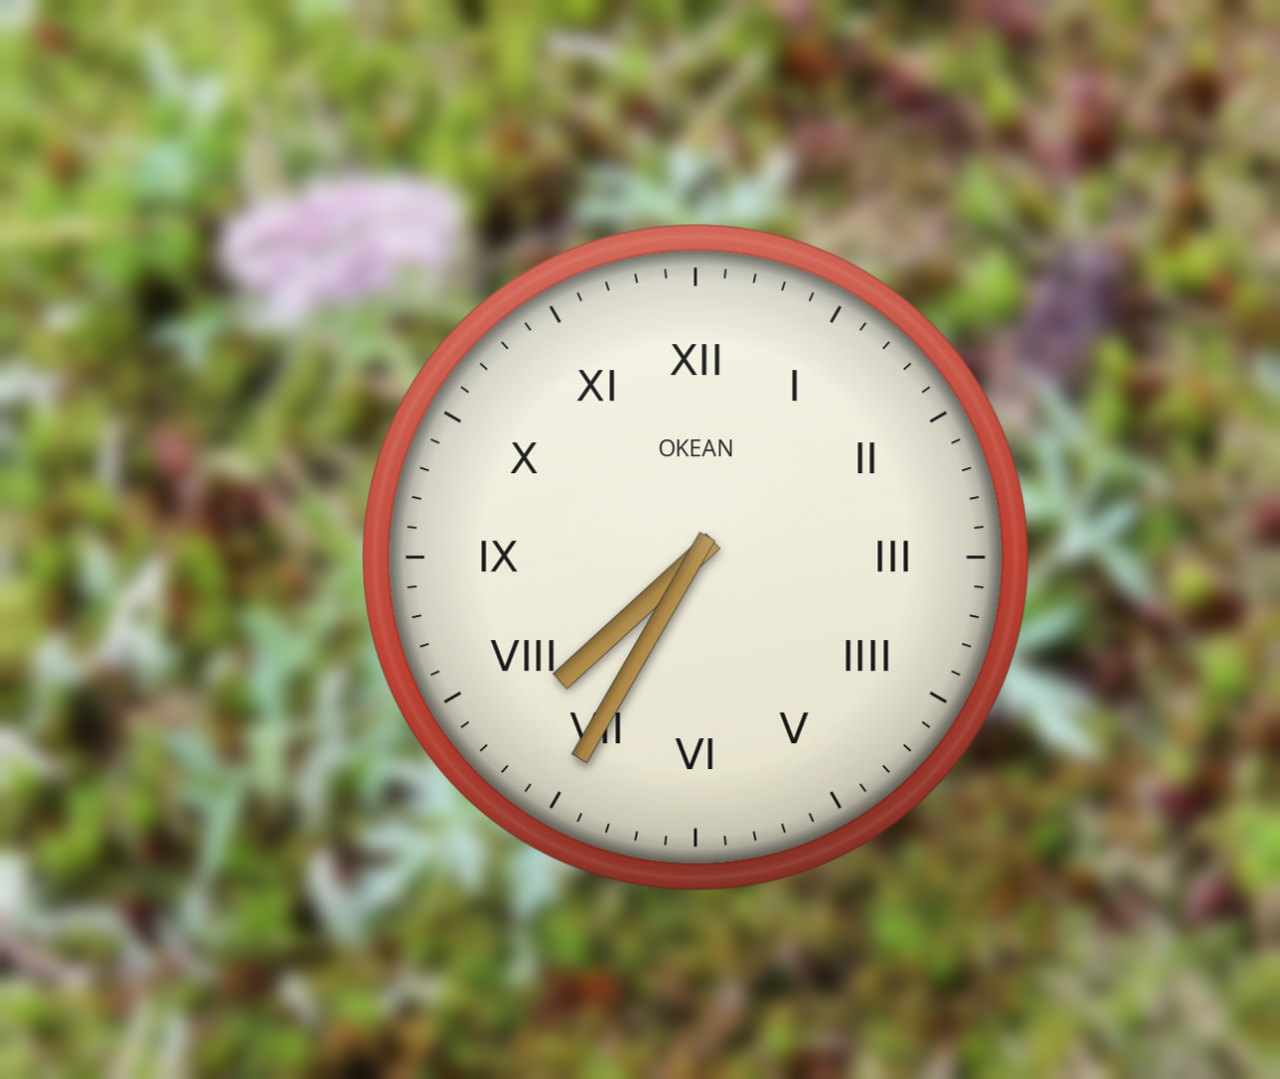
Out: 7:35
